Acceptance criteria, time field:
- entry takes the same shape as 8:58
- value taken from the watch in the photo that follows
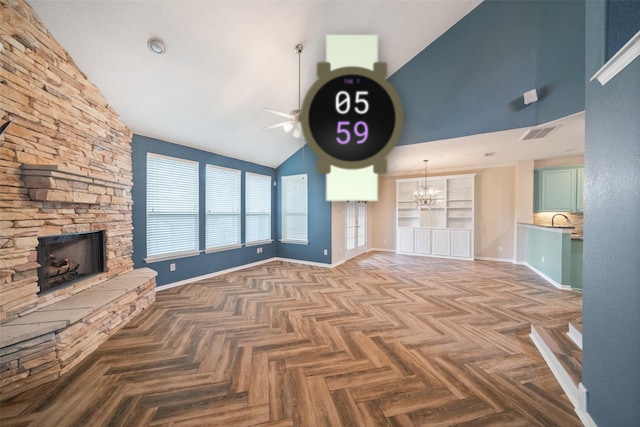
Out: 5:59
